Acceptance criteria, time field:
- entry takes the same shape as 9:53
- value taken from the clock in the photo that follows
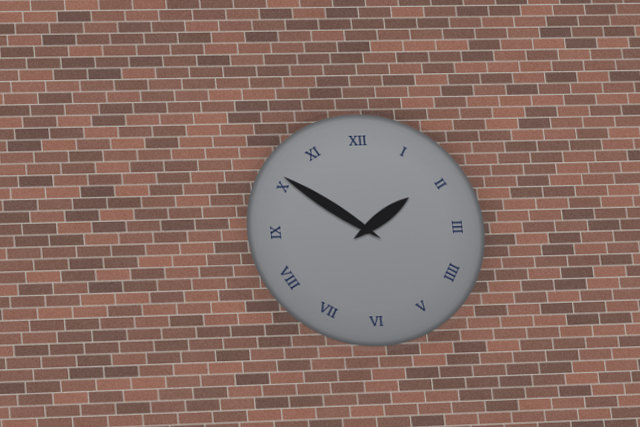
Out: 1:51
